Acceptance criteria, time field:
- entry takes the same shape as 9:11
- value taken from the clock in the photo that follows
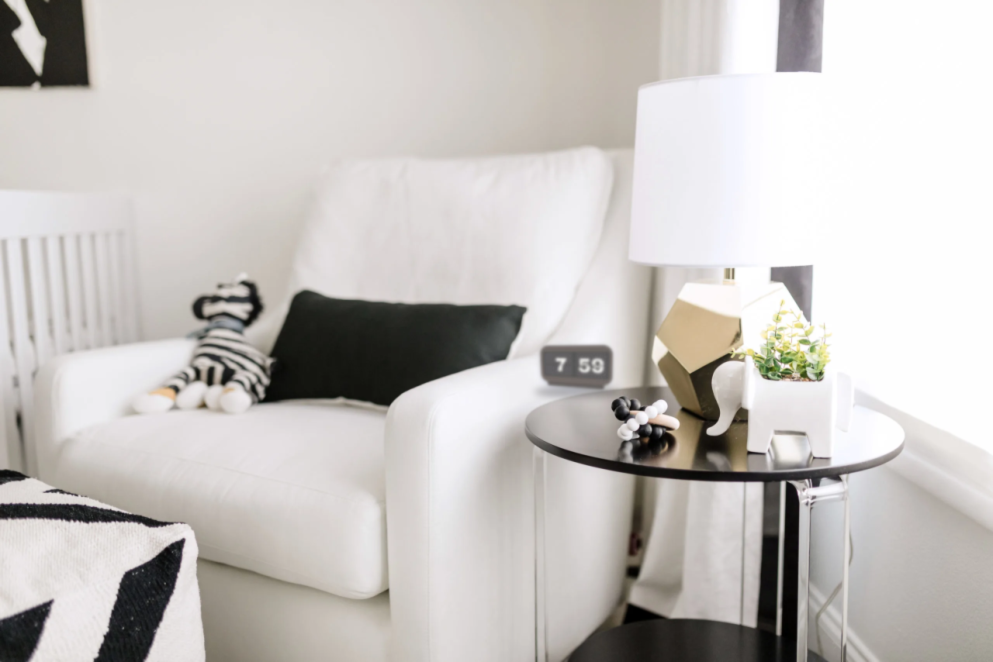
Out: 7:59
